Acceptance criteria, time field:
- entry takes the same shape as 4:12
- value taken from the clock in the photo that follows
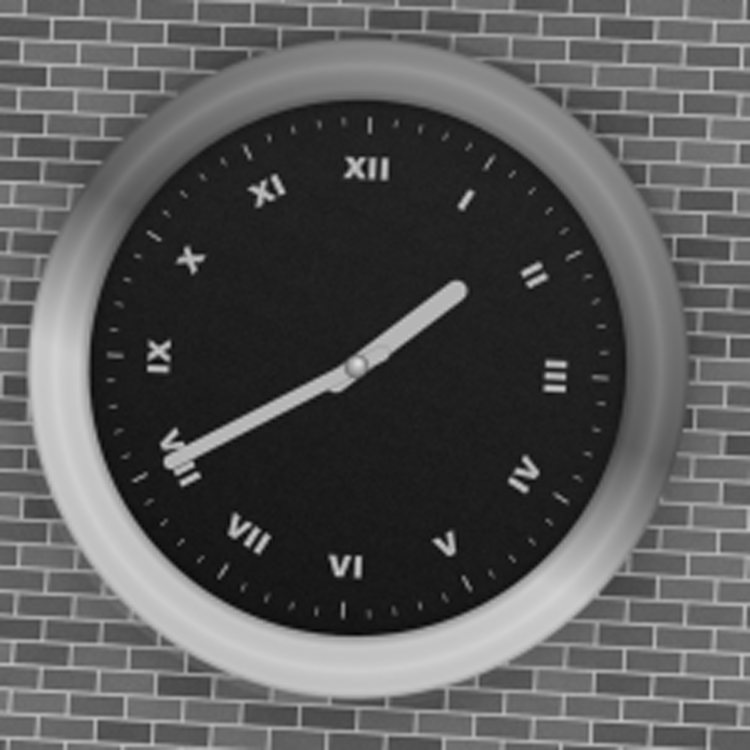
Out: 1:40
